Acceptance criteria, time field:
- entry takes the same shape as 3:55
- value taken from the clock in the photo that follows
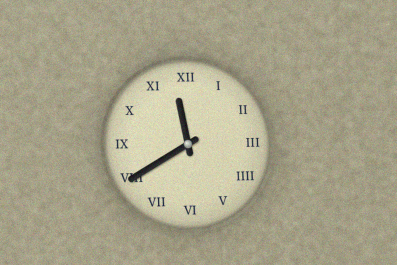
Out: 11:40
